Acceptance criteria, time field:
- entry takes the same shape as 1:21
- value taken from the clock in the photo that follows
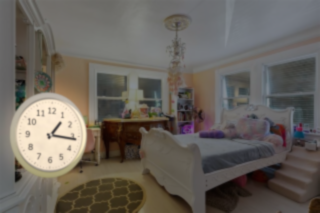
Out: 1:16
